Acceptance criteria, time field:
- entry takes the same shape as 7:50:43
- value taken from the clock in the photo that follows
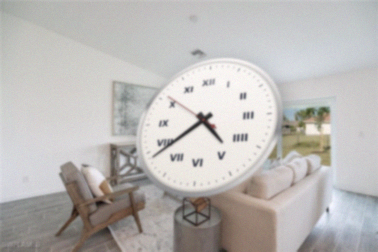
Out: 4:38:51
